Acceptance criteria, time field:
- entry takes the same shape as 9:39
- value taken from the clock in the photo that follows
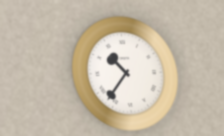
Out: 10:37
